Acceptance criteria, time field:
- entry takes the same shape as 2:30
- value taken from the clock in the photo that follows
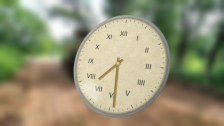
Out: 7:29
